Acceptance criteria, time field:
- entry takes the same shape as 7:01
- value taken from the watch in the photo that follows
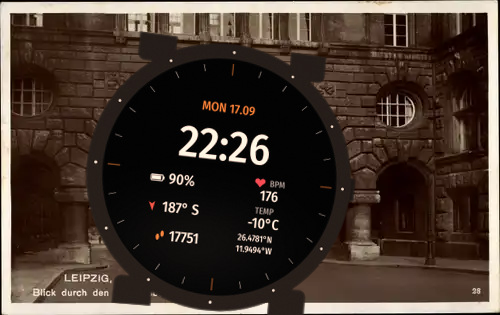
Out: 22:26
